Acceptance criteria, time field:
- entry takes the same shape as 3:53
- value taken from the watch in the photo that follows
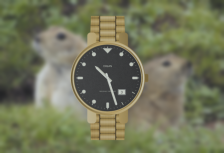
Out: 10:27
